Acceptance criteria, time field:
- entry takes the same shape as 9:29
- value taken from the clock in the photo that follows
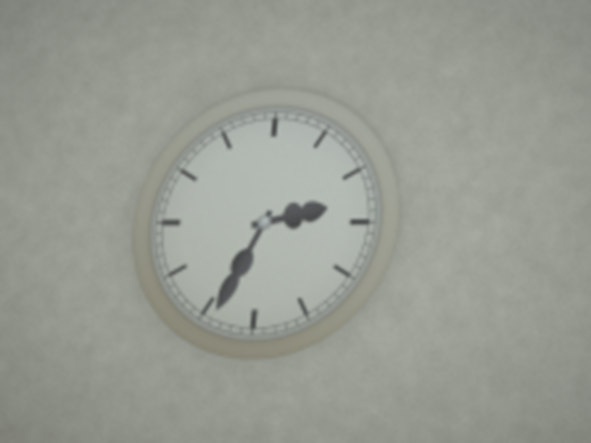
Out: 2:34
